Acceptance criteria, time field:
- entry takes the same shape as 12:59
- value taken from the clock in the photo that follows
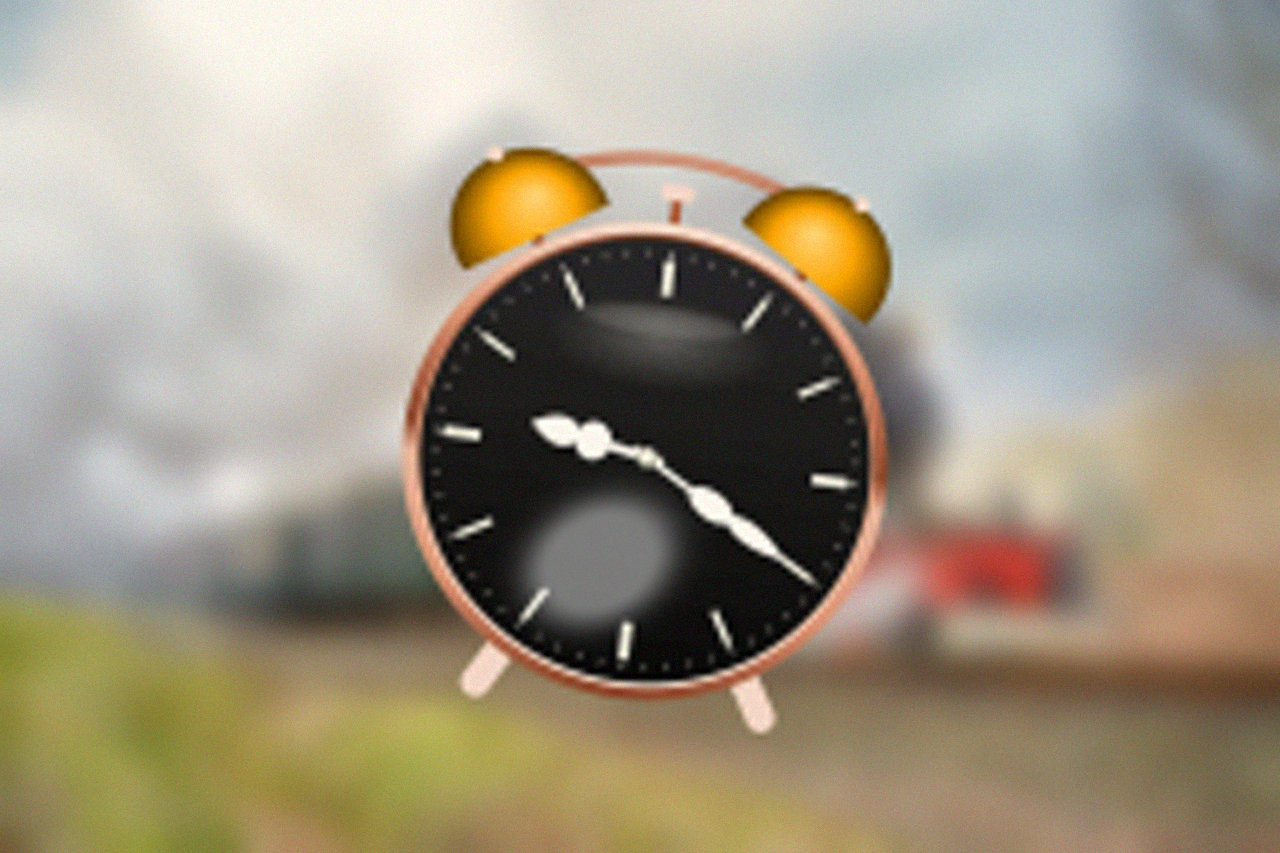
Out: 9:20
